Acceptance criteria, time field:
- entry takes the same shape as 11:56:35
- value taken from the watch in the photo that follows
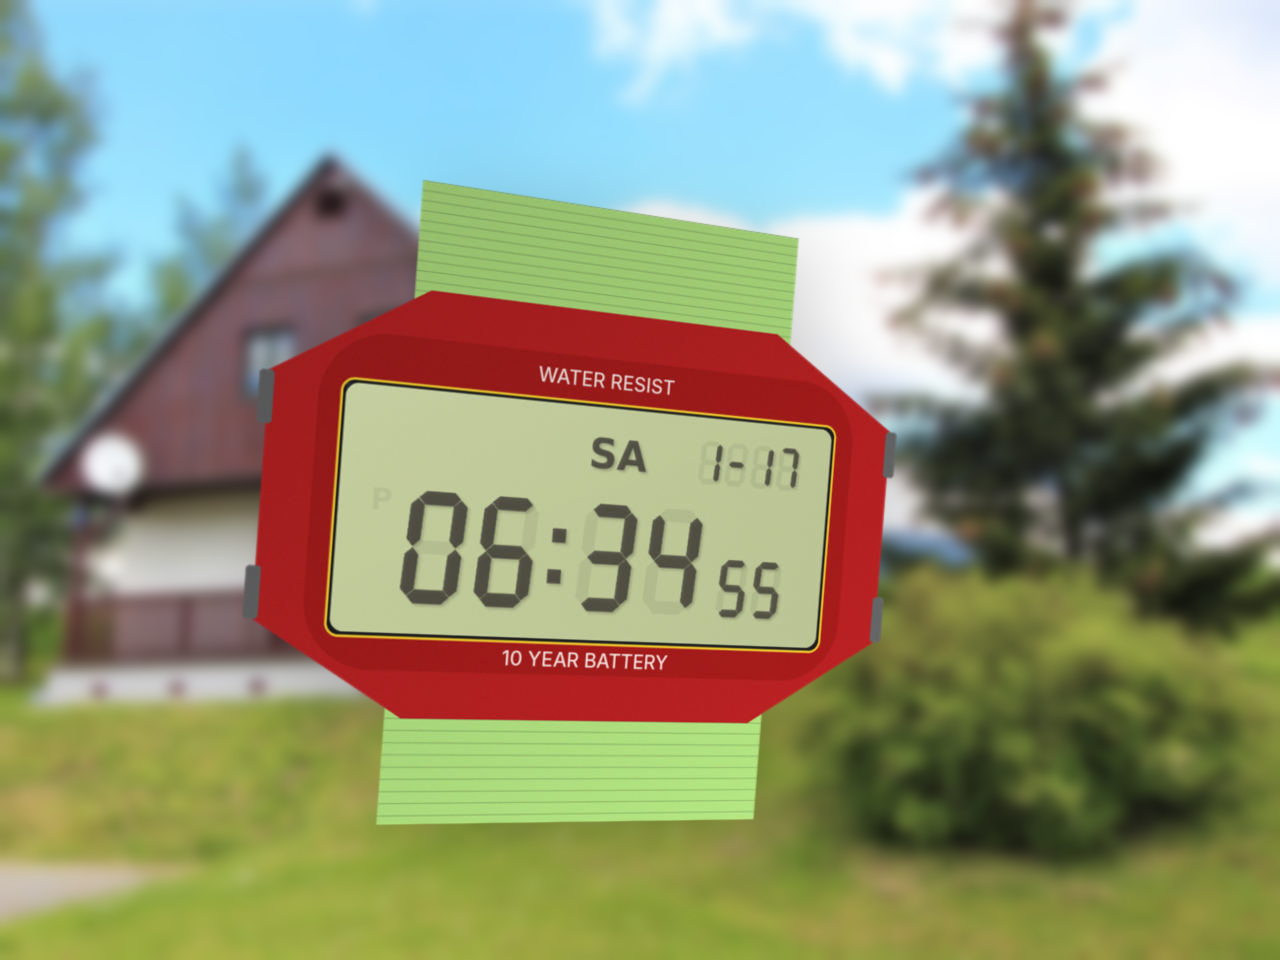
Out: 6:34:55
